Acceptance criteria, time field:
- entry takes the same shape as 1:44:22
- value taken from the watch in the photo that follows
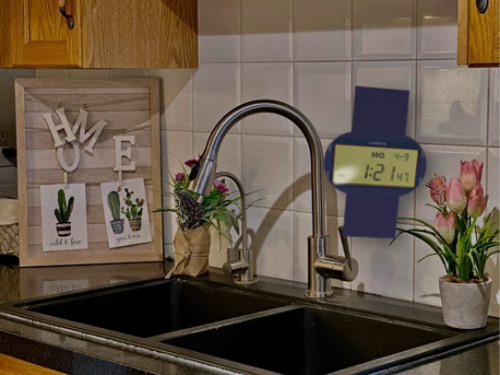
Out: 1:21:47
